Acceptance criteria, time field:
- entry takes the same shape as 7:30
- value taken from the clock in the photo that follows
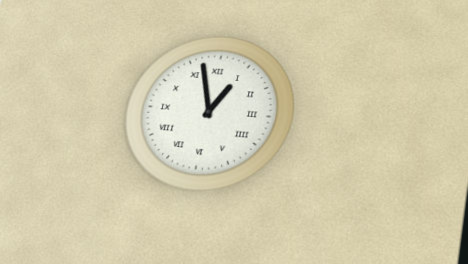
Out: 12:57
